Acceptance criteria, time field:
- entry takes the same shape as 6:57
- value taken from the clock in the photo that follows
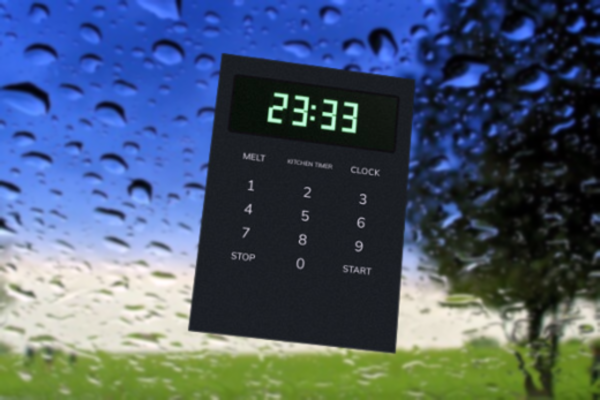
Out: 23:33
